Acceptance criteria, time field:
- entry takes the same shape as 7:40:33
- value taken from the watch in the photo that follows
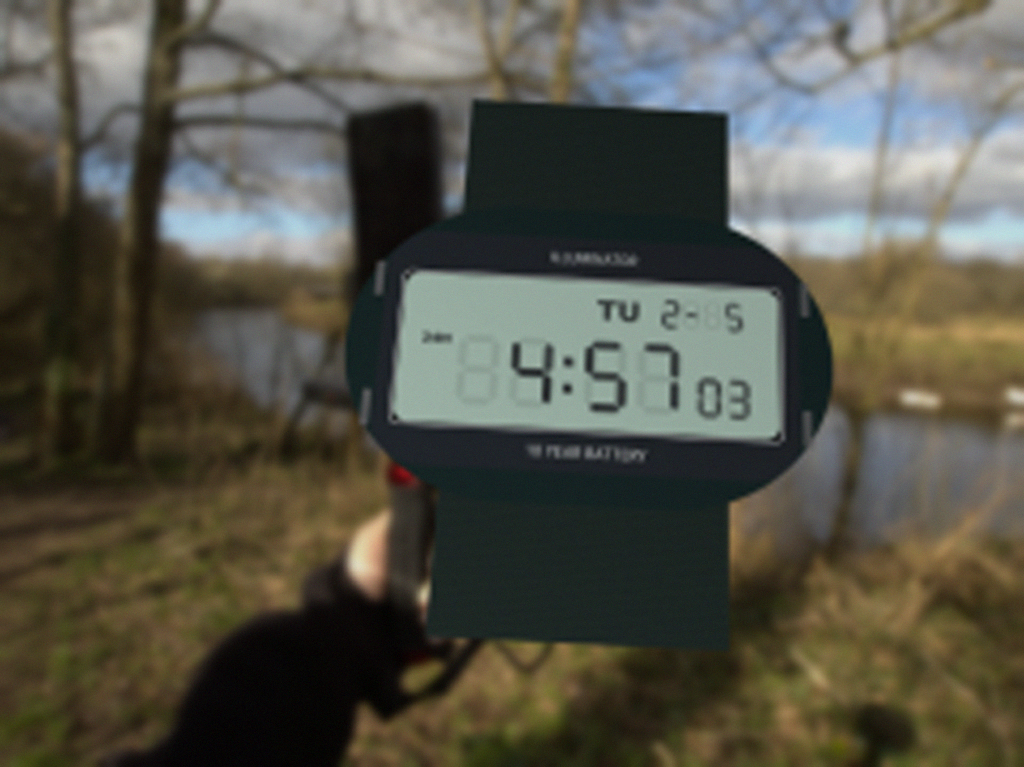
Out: 4:57:03
